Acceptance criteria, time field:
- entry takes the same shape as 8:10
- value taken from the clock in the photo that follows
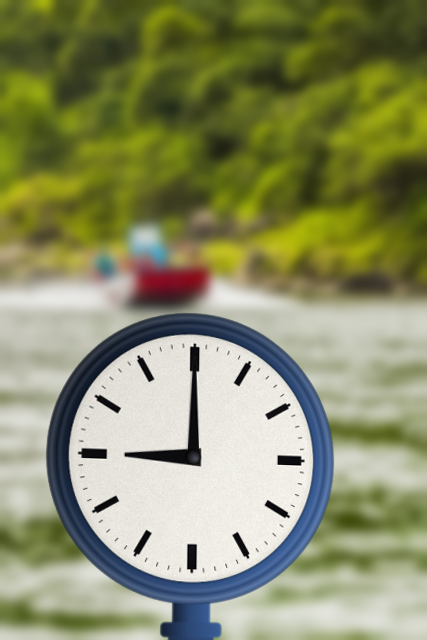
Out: 9:00
